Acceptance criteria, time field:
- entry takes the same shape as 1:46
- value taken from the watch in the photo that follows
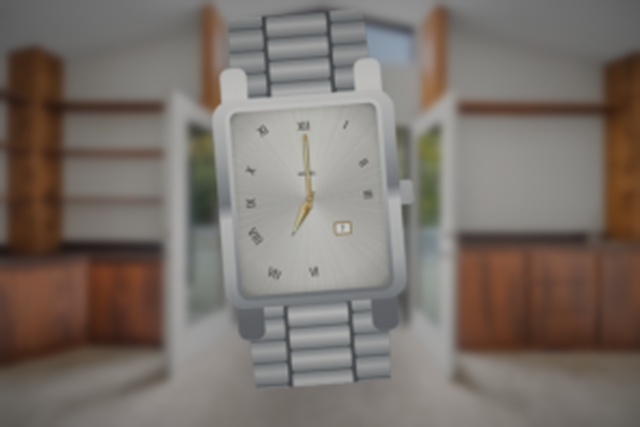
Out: 7:00
